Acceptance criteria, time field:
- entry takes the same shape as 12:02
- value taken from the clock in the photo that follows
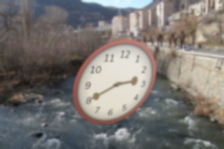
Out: 2:40
